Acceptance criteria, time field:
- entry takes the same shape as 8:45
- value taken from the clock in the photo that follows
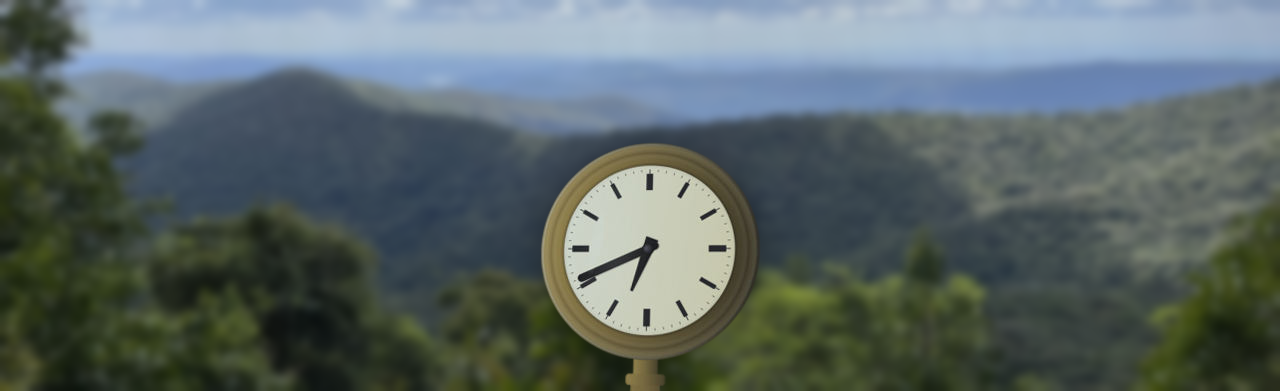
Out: 6:41
